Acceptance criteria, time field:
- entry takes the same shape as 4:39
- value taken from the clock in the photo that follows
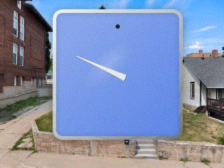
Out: 9:49
